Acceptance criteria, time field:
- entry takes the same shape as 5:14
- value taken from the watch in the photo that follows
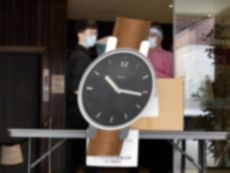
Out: 10:16
